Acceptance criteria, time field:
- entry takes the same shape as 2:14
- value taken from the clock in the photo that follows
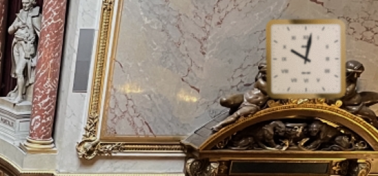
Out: 10:02
